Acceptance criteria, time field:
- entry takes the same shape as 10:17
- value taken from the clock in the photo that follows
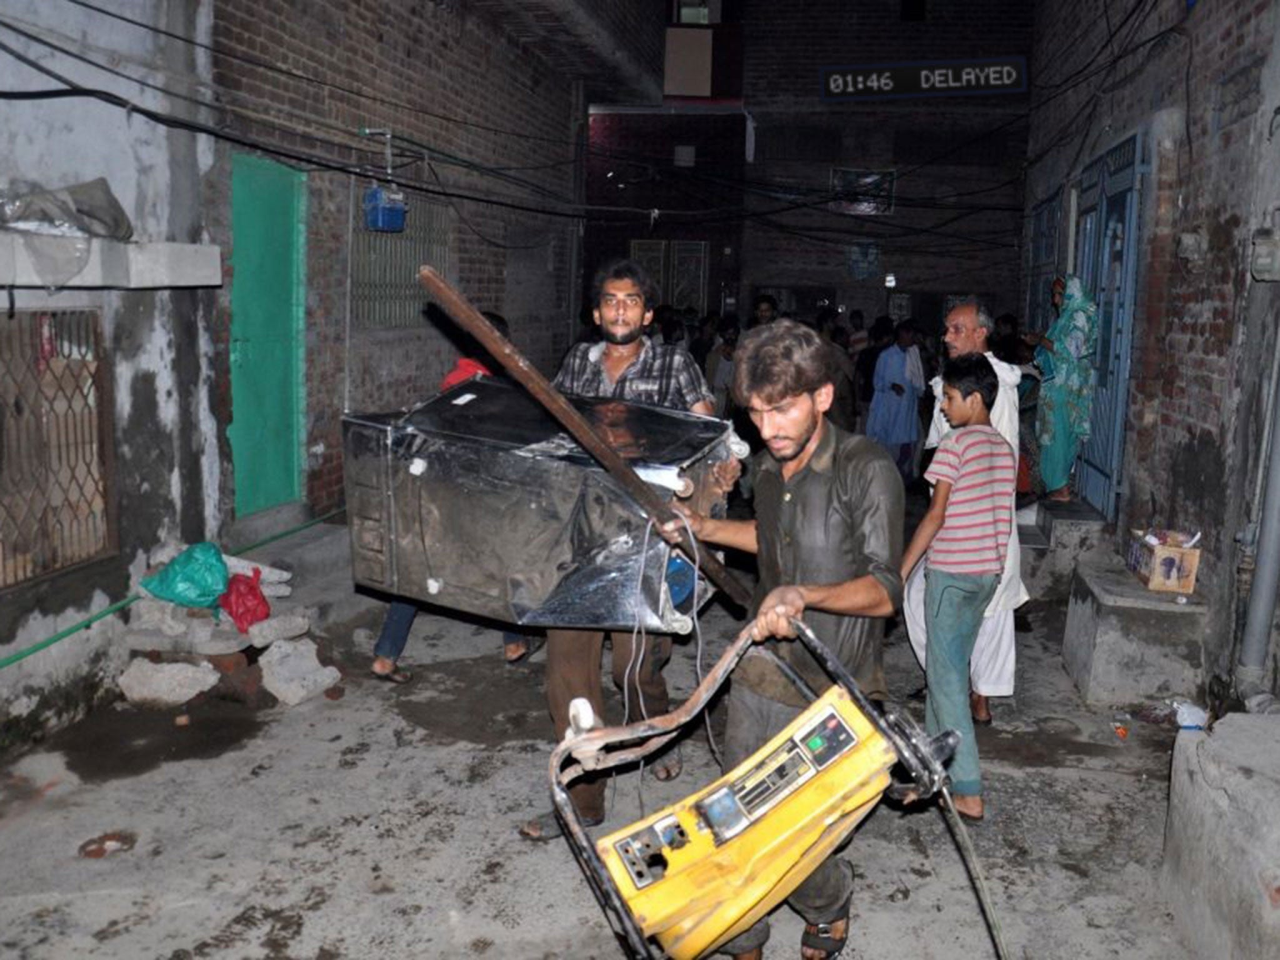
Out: 1:46
